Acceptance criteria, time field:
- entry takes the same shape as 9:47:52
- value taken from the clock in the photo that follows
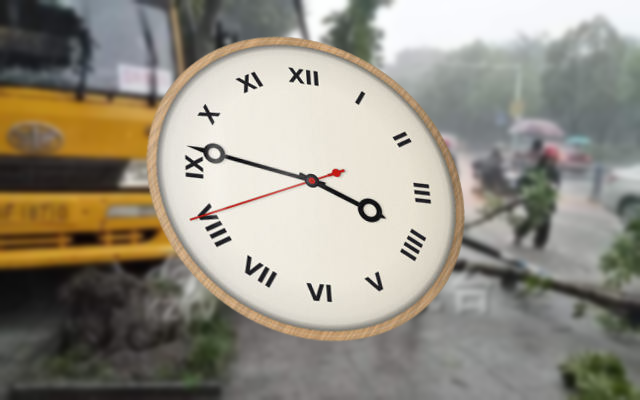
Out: 3:46:41
